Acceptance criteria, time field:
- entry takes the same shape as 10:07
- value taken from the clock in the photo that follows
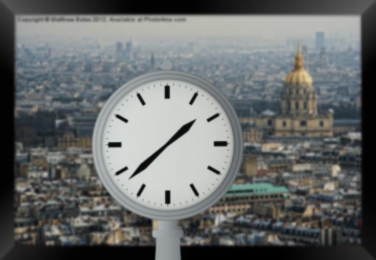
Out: 1:38
